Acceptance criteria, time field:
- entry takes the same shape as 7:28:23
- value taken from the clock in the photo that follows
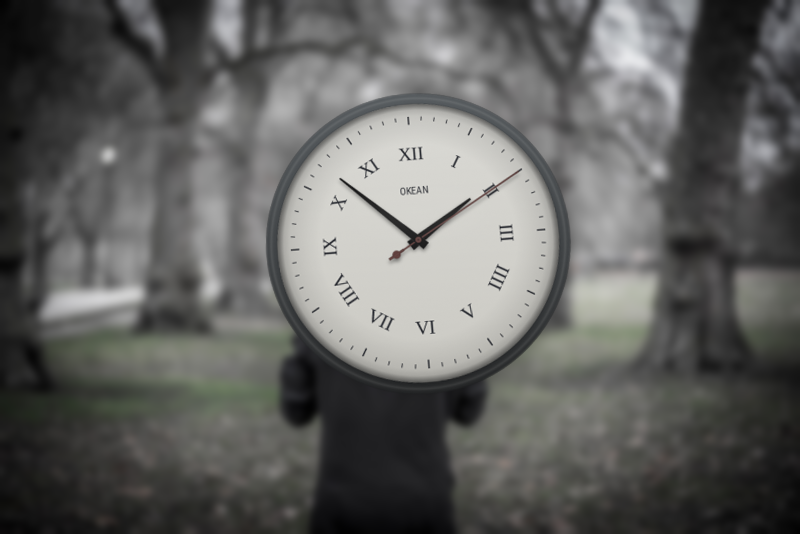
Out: 1:52:10
